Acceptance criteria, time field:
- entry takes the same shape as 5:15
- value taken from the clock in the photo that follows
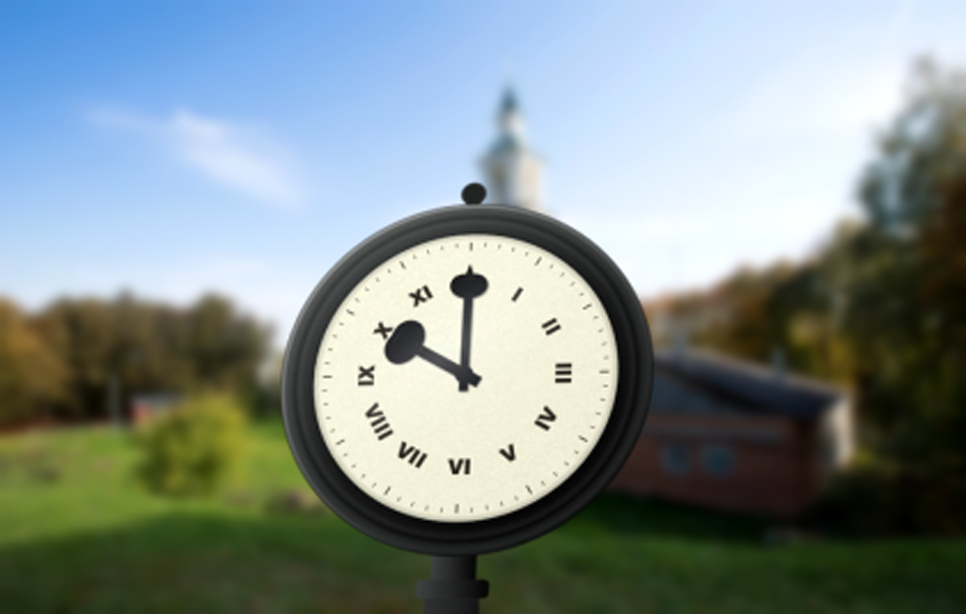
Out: 10:00
